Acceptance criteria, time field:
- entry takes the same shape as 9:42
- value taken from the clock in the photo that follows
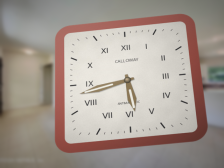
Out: 5:43
